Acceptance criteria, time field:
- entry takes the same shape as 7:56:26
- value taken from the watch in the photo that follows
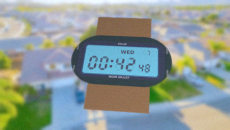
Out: 0:42:48
